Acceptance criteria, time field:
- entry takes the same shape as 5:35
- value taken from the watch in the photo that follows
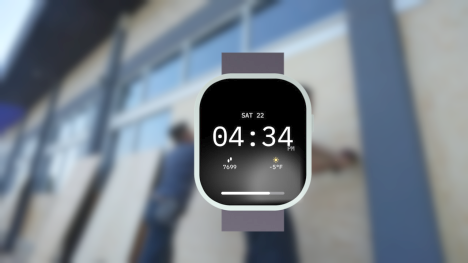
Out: 4:34
